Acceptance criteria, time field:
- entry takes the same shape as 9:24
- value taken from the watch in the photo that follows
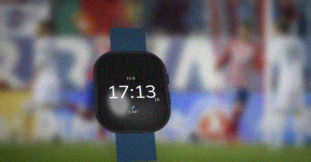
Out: 17:13
